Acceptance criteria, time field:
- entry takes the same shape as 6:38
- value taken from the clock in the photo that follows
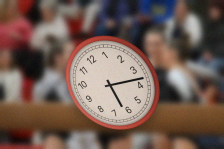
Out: 6:18
